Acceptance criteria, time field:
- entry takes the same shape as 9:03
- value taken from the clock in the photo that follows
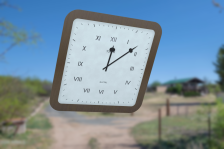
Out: 12:08
